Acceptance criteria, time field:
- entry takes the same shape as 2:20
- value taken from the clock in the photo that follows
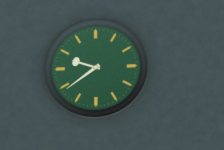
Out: 9:39
